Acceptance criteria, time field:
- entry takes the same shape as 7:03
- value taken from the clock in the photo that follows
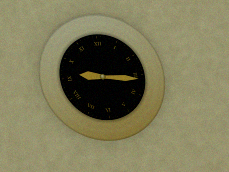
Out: 9:16
